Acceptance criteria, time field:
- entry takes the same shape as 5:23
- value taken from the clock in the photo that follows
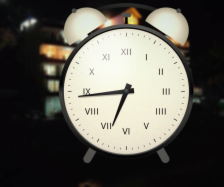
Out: 6:44
